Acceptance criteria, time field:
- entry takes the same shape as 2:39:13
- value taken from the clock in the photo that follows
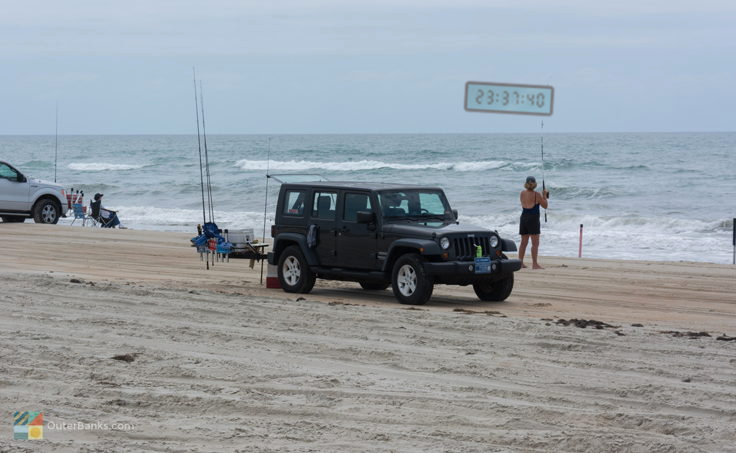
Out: 23:37:40
